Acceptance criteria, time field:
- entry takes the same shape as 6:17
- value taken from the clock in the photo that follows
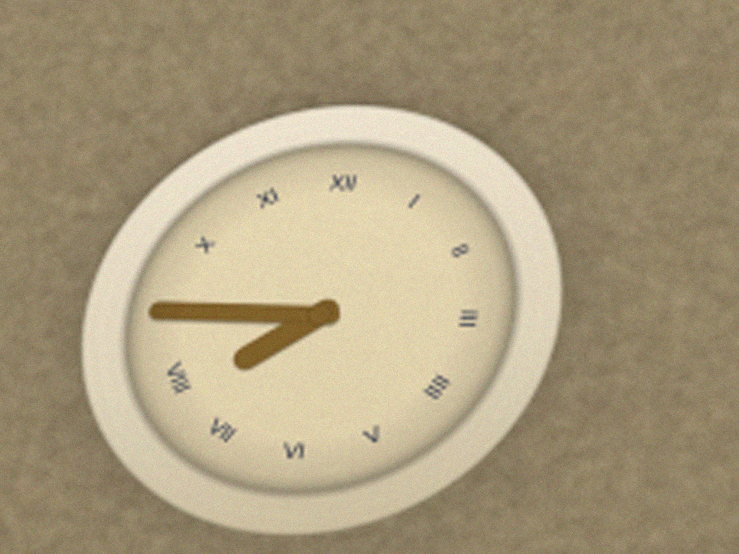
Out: 7:45
